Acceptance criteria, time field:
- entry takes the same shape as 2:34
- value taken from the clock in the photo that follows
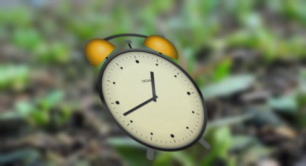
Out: 12:42
